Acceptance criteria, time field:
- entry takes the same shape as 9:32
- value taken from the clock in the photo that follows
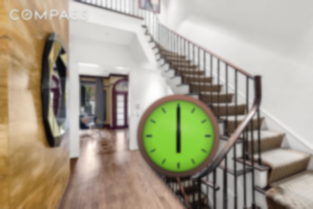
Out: 6:00
